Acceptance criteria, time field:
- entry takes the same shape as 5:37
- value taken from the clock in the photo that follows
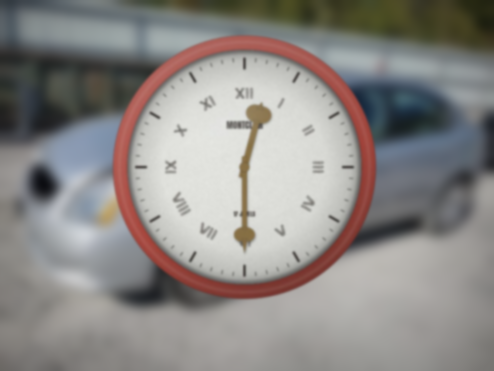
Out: 12:30
